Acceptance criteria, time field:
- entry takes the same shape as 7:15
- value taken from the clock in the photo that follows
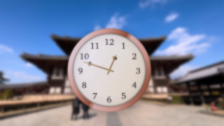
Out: 12:48
